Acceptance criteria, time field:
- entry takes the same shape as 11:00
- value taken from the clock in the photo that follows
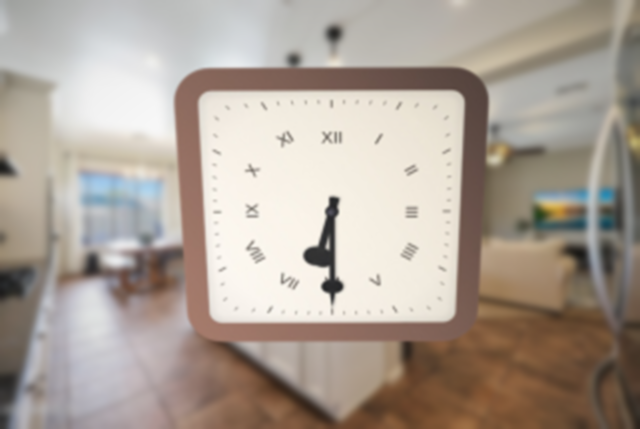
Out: 6:30
